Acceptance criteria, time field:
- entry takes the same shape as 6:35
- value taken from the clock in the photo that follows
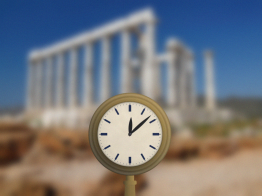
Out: 12:08
